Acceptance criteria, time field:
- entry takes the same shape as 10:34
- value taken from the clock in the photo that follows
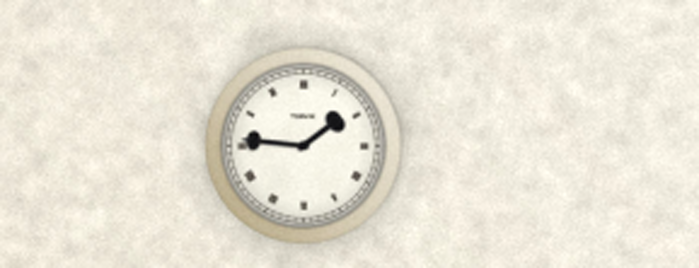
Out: 1:46
